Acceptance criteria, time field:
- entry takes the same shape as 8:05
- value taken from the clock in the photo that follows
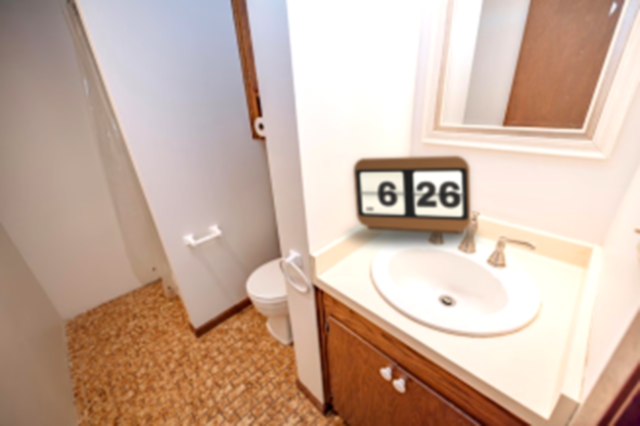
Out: 6:26
